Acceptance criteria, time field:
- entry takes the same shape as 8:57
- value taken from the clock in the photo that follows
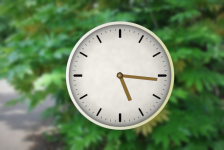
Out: 5:16
